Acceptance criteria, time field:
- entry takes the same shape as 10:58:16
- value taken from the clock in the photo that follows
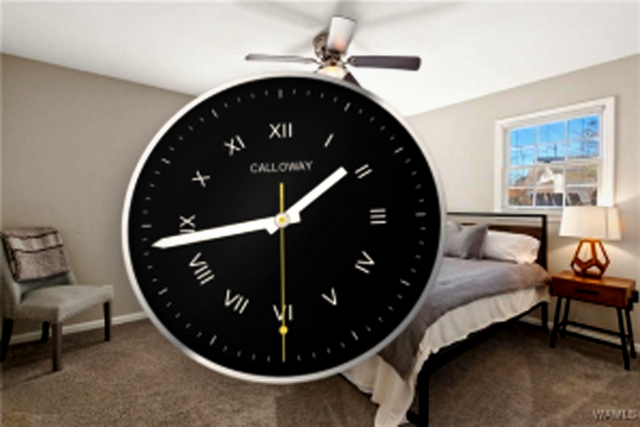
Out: 1:43:30
